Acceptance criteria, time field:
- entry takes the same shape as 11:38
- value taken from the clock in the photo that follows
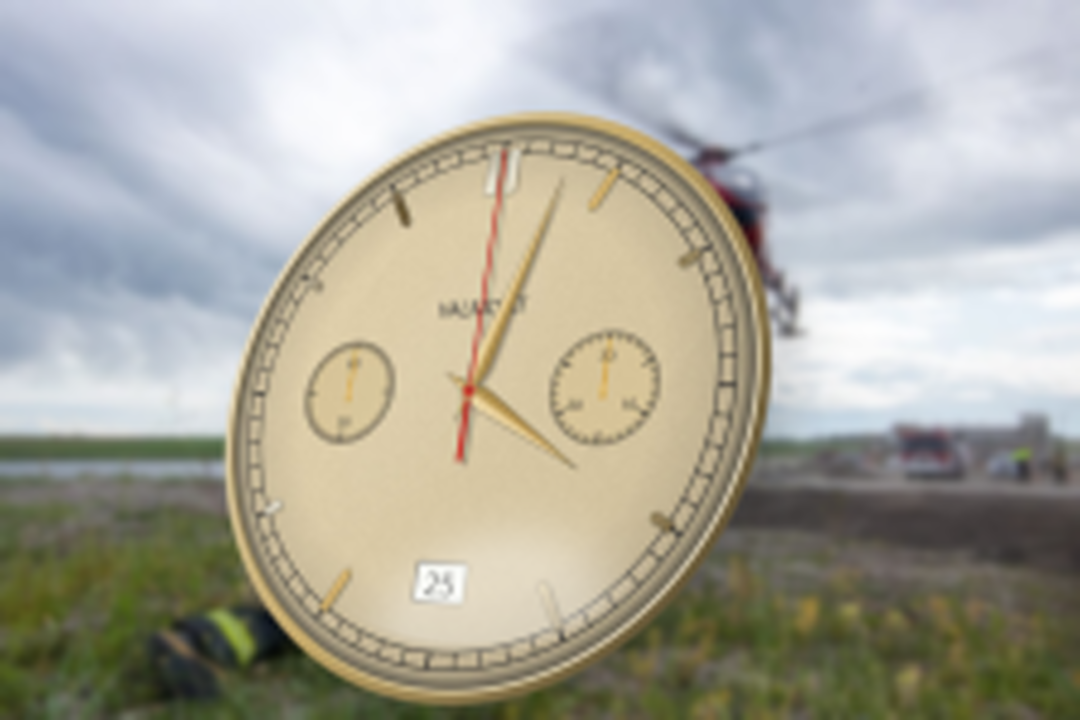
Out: 4:03
